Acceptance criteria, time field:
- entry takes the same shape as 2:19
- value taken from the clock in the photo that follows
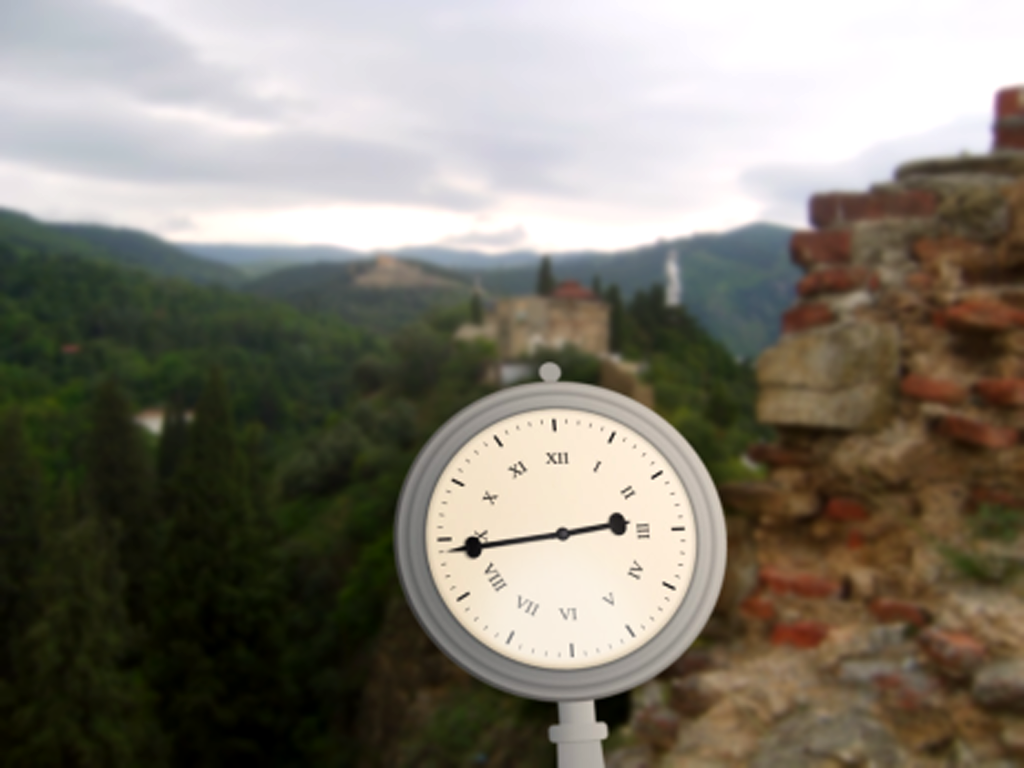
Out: 2:44
